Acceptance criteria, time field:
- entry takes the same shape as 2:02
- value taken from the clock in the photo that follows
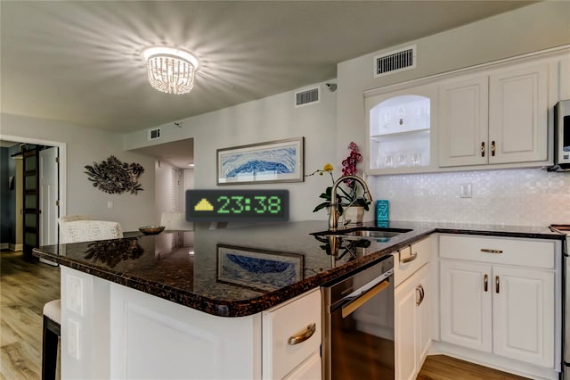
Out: 23:38
